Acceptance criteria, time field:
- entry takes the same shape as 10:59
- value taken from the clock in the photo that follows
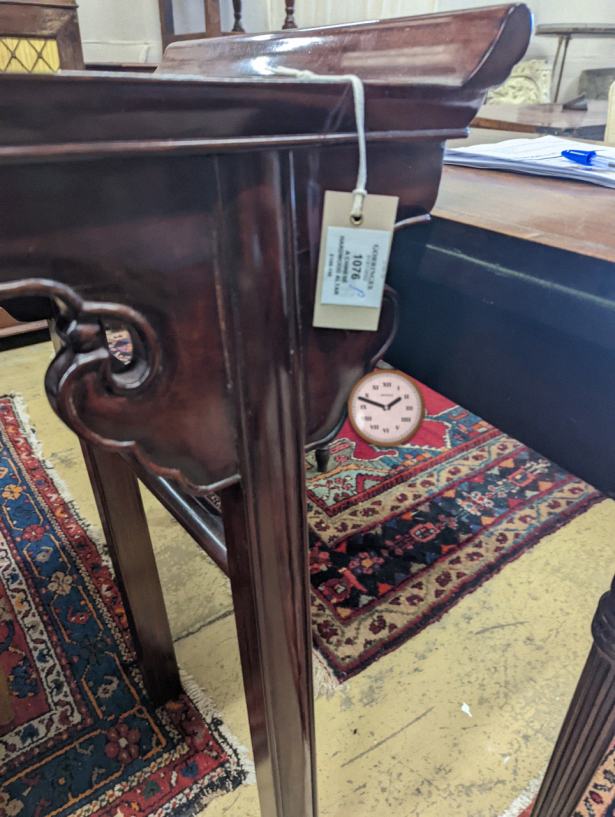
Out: 1:48
